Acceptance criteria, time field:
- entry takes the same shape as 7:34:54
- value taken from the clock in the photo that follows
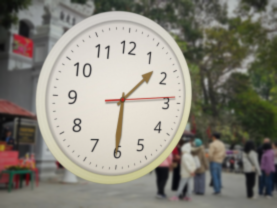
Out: 1:30:14
